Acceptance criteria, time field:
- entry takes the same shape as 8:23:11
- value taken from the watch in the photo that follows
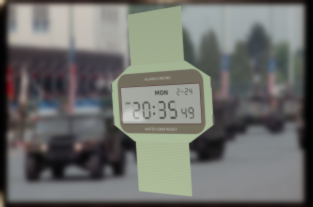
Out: 20:35:49
